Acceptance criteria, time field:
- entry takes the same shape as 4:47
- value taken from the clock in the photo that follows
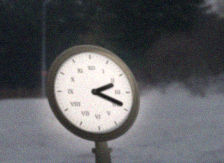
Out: 2:19
